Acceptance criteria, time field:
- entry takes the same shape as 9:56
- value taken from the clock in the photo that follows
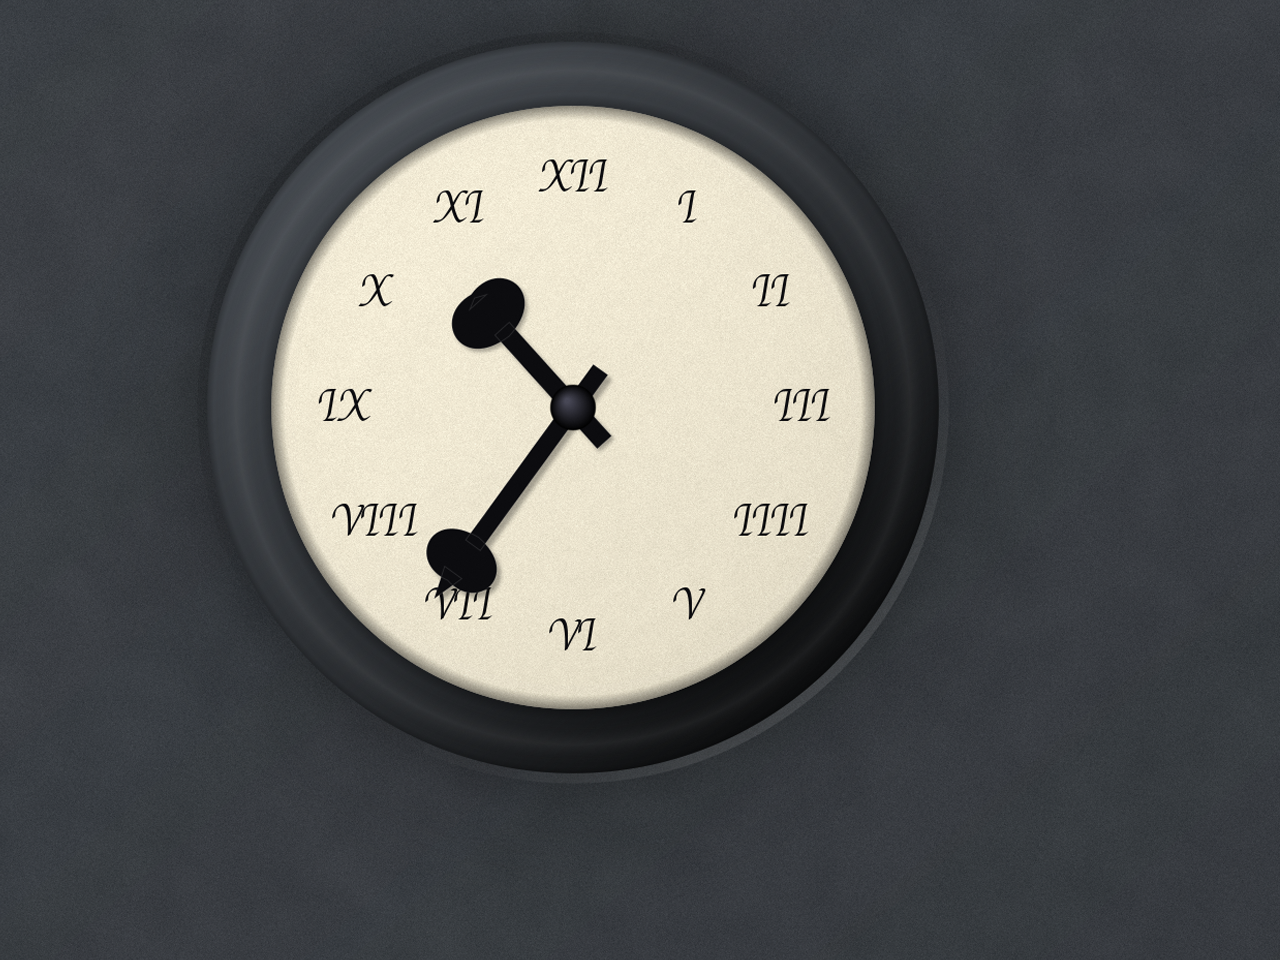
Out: 10:36
